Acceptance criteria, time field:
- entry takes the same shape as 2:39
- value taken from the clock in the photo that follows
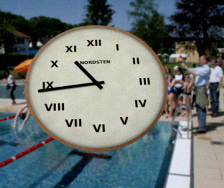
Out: 10:44
